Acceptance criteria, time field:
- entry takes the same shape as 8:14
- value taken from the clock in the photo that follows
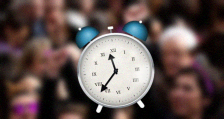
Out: 11:37
